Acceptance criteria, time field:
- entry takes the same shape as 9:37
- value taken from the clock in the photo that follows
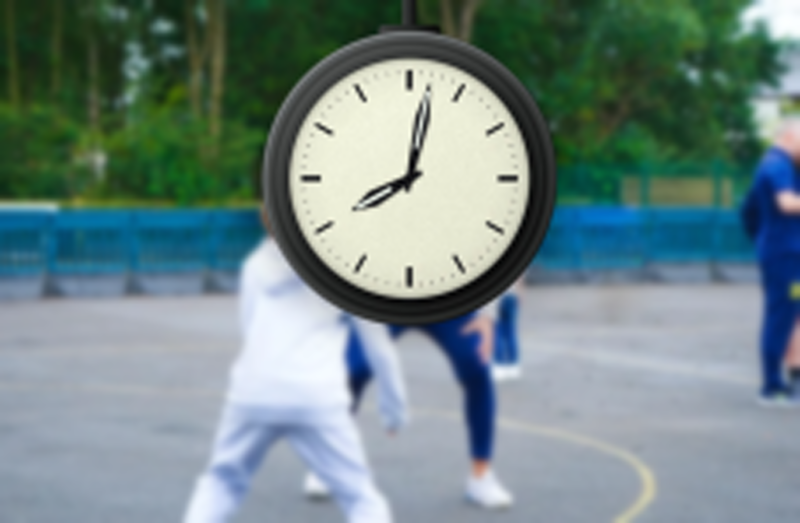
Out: 8:02
